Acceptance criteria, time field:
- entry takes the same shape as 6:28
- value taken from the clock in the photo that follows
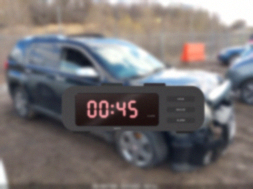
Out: 0:45
